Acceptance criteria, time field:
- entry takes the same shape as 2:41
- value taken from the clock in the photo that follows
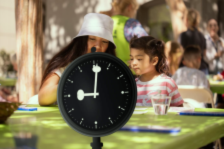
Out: 9:01
